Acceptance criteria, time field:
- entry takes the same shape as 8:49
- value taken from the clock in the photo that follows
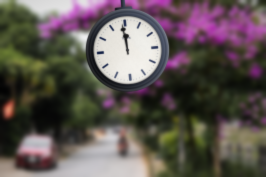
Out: 11:59
